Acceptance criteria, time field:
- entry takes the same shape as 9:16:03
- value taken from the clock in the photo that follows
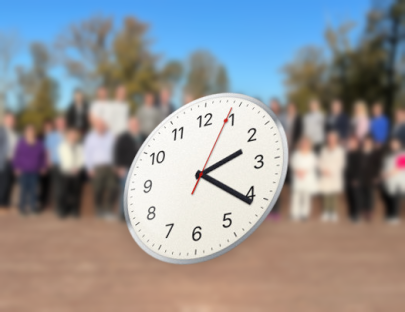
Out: 2:21:04
